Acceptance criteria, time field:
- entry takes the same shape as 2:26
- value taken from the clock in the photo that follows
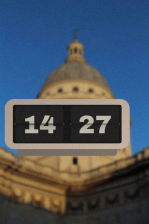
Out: 14:27
